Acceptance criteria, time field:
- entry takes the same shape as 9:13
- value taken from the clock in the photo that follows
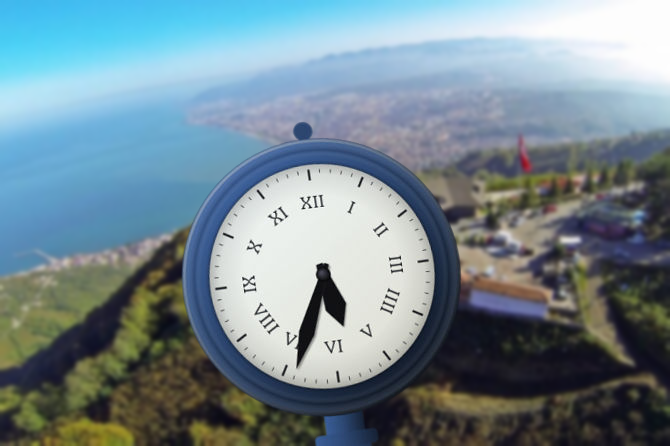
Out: 5:34
